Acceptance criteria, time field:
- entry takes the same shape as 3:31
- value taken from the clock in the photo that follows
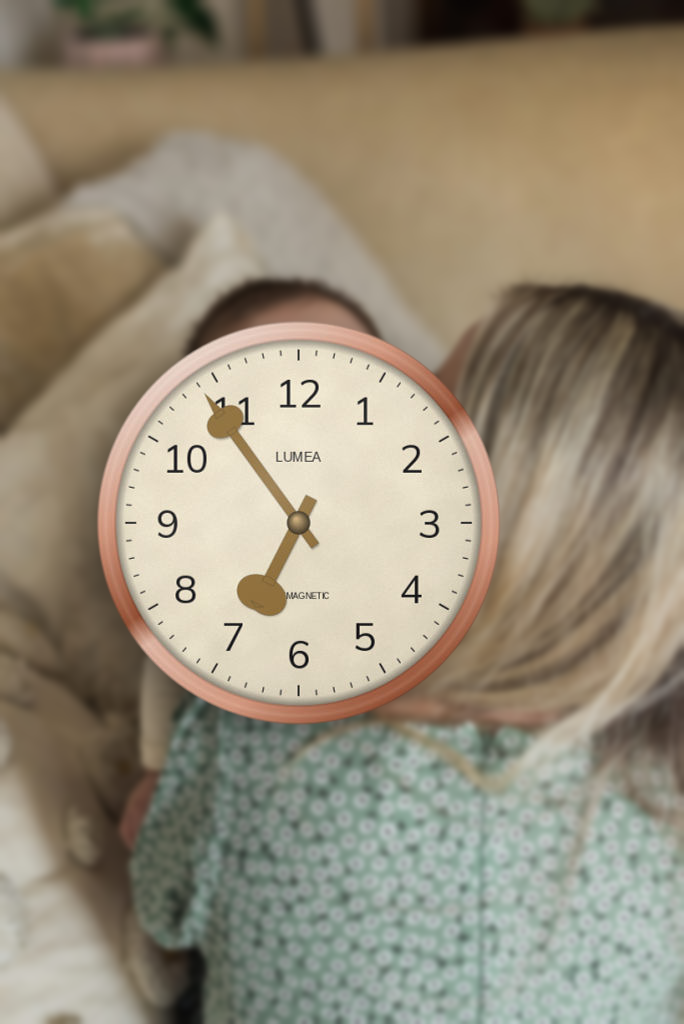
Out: 6:54
